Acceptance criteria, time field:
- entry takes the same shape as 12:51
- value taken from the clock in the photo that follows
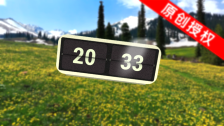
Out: 20:33
